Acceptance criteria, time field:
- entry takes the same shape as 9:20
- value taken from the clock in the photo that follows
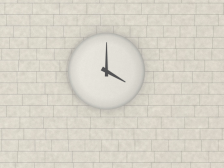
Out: 4:00
